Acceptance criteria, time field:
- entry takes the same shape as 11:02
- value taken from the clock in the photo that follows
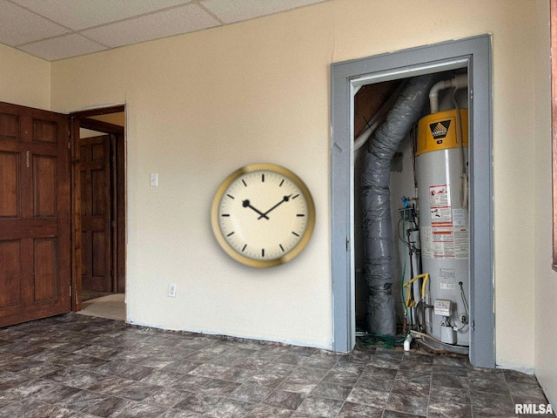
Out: 10:09
